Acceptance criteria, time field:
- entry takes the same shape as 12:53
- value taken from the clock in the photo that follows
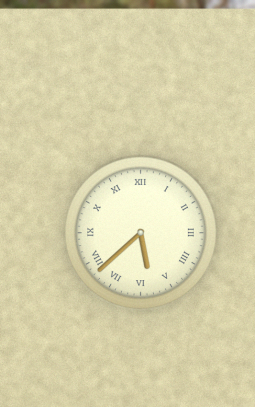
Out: 5:38
